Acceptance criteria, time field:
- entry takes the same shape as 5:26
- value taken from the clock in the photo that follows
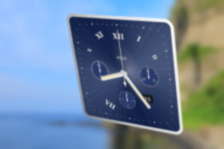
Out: 8:24
